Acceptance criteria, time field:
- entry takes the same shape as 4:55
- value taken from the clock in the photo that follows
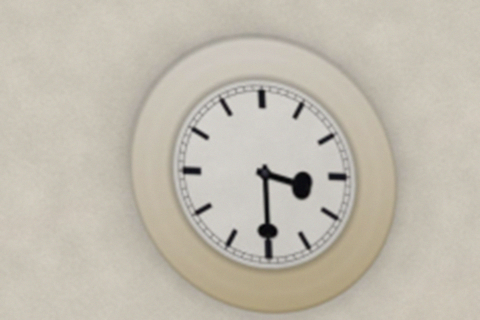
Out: 3:30
